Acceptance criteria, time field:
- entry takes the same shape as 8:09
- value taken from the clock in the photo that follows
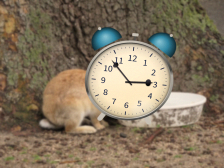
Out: 2:53
